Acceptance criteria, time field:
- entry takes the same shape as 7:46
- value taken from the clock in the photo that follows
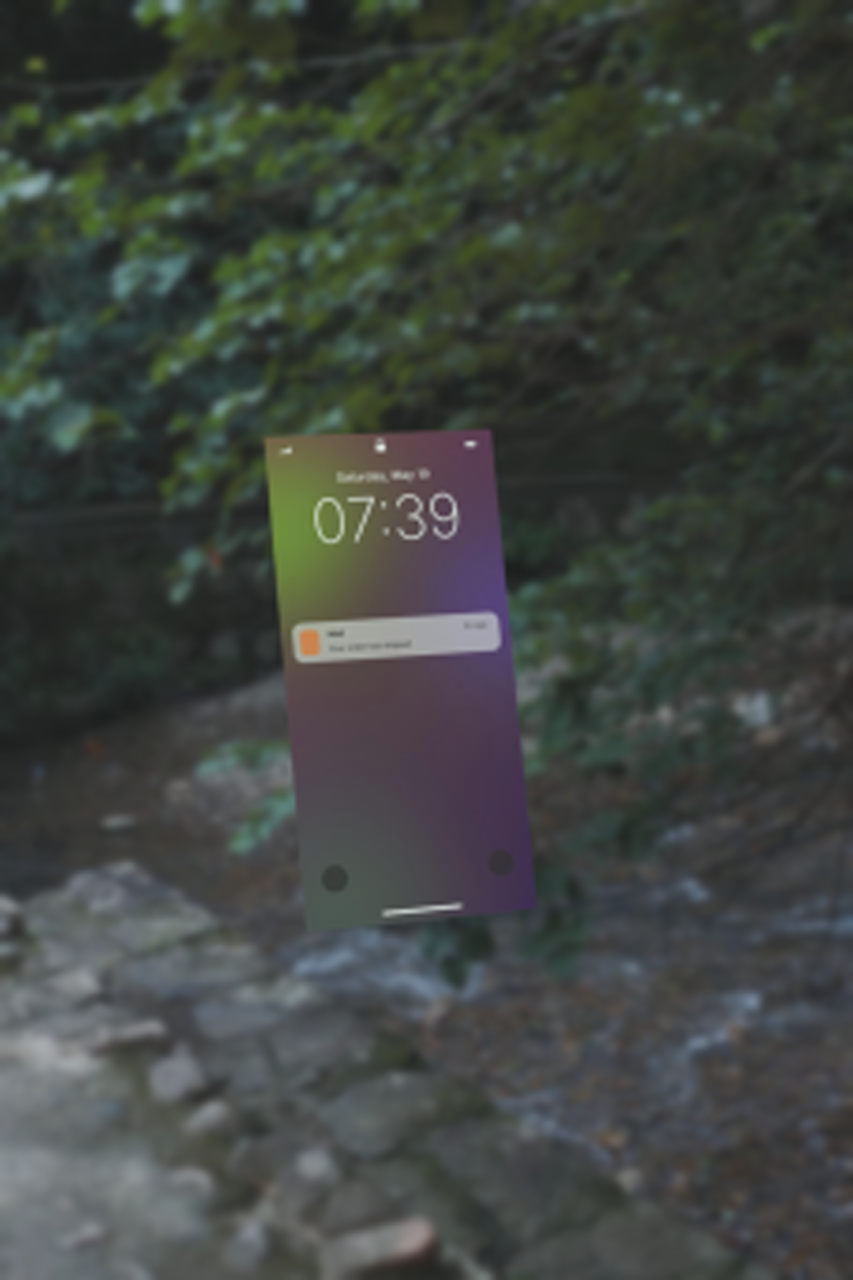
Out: 7:39
